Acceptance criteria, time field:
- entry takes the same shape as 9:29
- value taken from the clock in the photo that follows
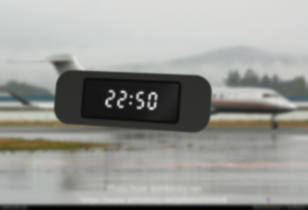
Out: 22:50
